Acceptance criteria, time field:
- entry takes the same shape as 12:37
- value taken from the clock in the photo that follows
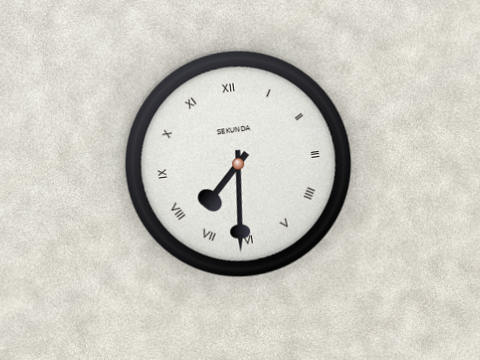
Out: 7:31
